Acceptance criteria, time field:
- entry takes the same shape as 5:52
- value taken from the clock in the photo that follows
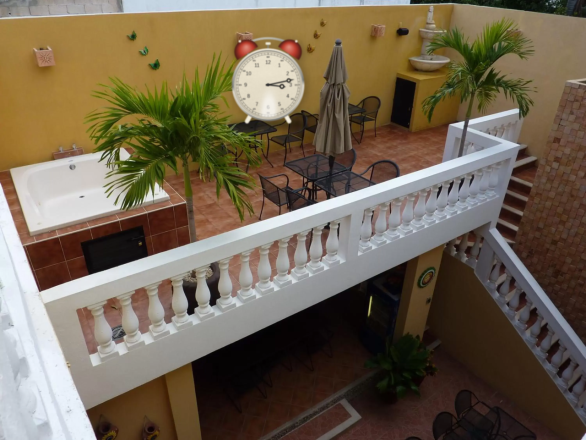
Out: 3:13
